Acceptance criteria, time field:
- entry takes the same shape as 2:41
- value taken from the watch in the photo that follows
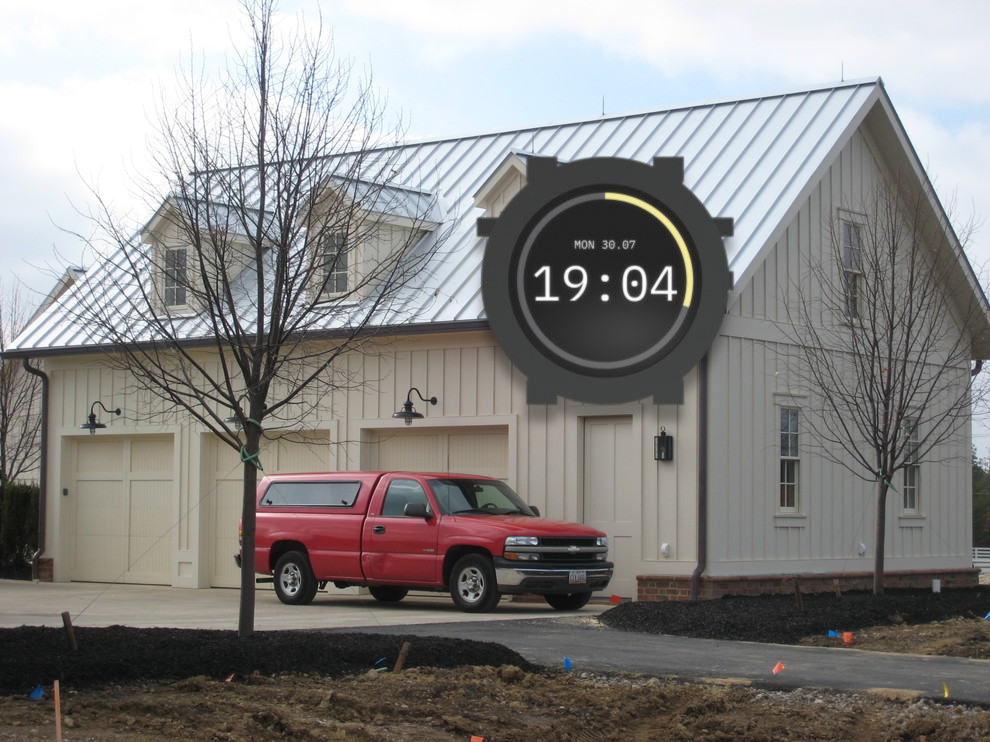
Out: 19:04
